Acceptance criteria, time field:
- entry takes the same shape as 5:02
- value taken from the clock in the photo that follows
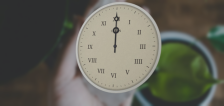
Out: 12:00
